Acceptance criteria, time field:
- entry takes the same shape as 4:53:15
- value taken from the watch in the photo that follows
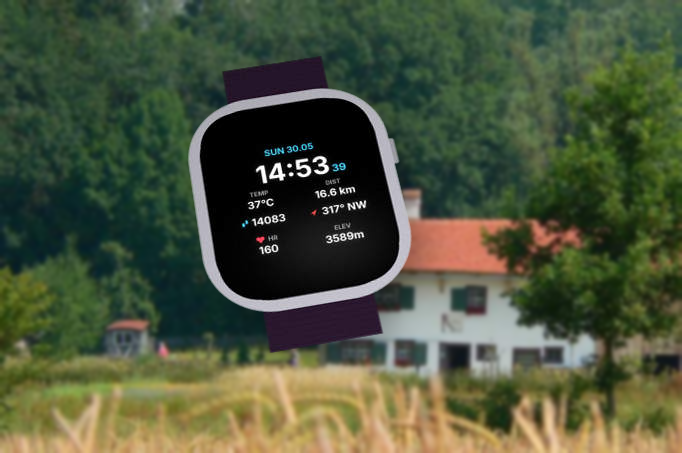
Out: 14:53:39
